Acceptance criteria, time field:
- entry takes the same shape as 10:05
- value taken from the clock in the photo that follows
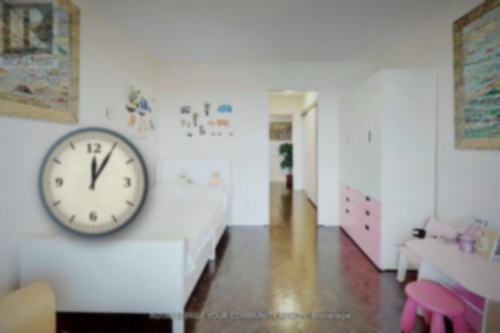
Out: 12:05
